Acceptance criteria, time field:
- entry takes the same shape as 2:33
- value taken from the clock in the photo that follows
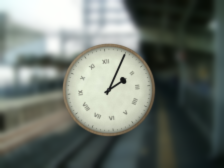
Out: 2:05
